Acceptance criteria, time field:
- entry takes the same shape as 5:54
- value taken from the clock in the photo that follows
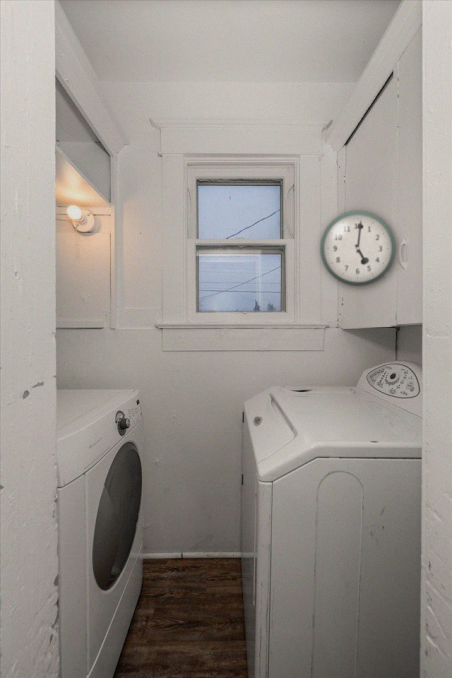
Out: 5:01
